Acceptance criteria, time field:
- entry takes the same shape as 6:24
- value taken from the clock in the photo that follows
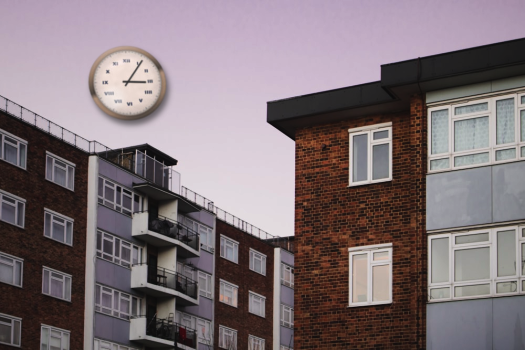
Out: 3:06
